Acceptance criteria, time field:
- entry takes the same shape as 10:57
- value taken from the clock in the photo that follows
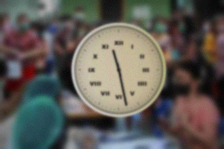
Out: 11:28
